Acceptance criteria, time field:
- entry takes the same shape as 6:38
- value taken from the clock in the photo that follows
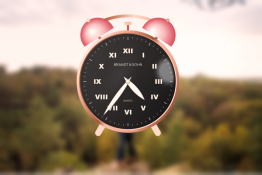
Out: 4:36
